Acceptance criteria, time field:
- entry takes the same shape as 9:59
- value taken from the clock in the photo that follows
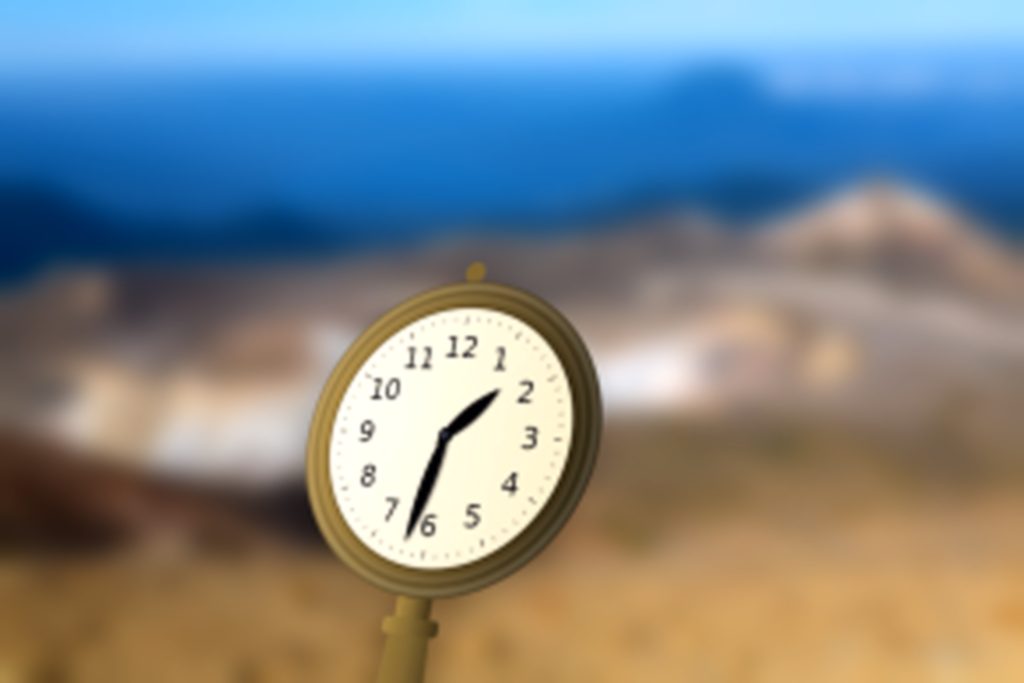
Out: 1:32
